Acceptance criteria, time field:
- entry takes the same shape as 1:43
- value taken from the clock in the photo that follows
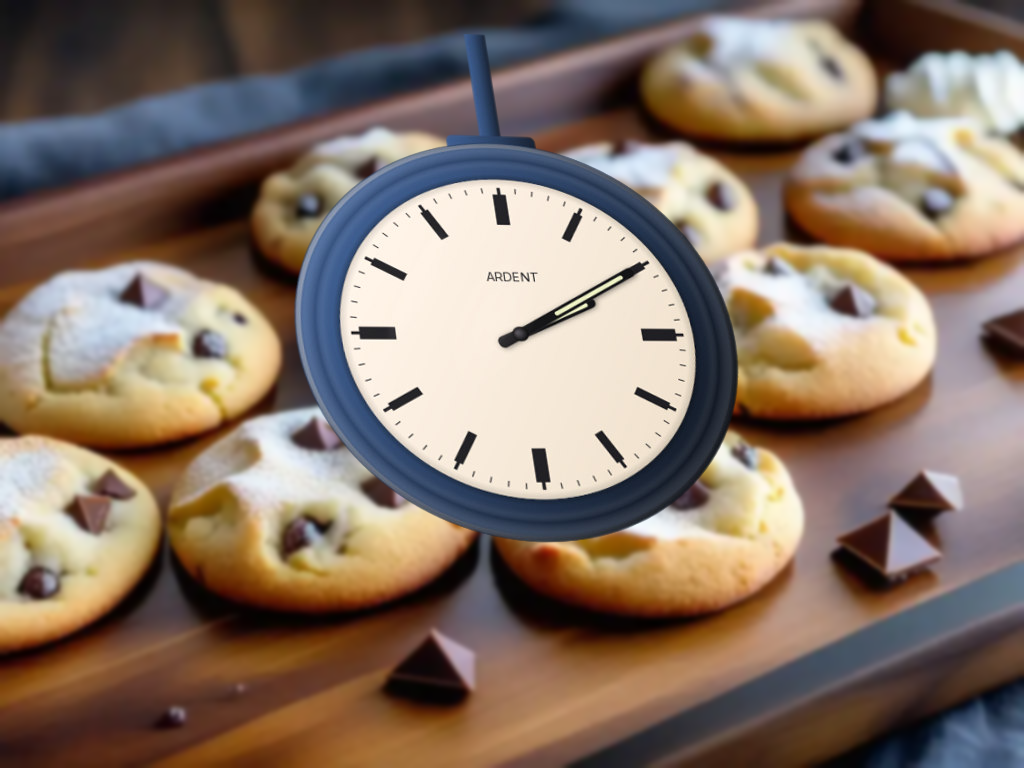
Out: 2:10
